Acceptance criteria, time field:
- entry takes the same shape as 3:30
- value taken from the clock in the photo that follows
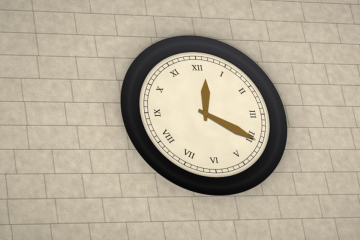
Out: 12:20
